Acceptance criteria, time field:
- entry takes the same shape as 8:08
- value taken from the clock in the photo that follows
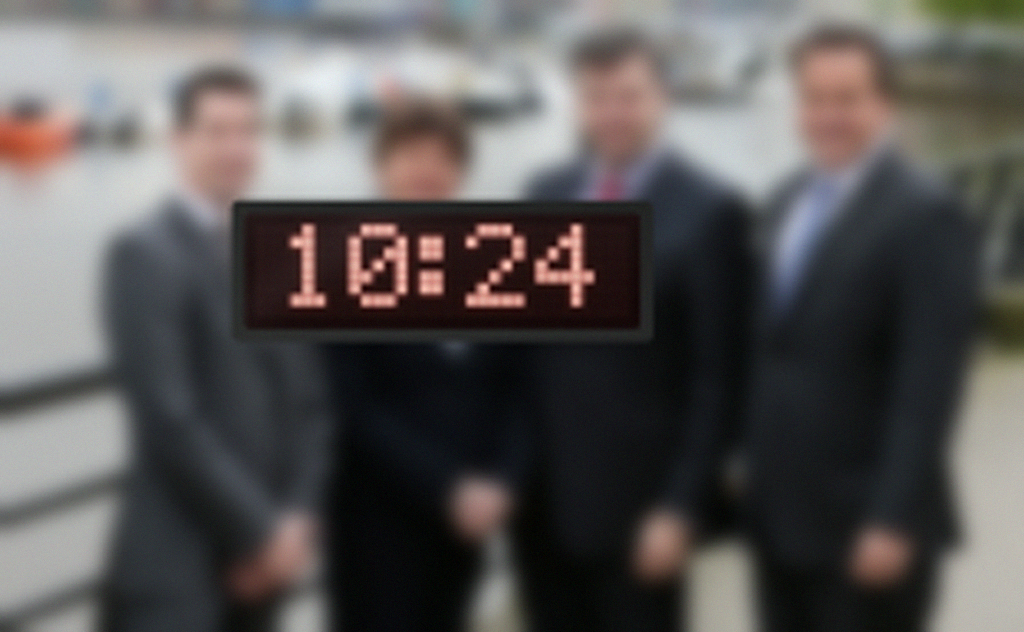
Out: 10:24
